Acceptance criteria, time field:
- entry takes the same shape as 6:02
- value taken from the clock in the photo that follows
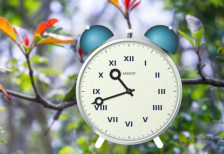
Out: 10:42
